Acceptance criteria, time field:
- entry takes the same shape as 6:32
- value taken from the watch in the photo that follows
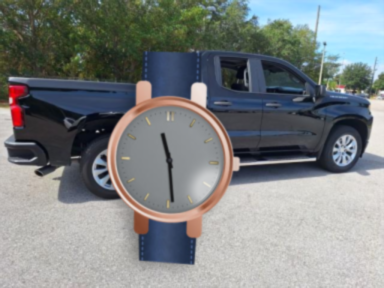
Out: 11:29
